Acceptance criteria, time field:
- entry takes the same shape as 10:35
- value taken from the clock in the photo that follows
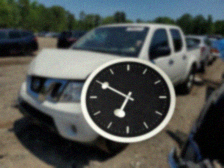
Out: 6:50
